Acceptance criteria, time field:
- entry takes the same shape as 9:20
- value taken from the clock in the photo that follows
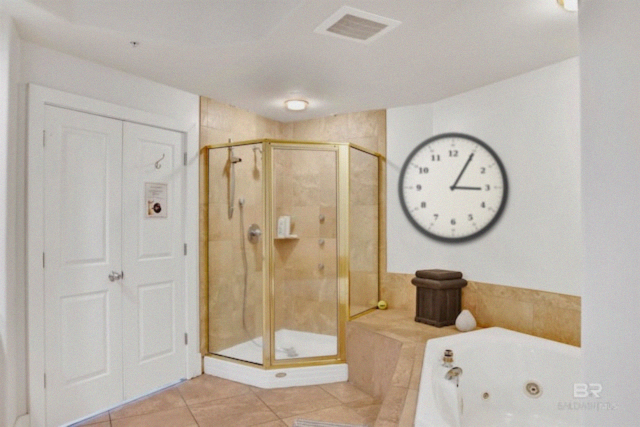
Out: 3:05
